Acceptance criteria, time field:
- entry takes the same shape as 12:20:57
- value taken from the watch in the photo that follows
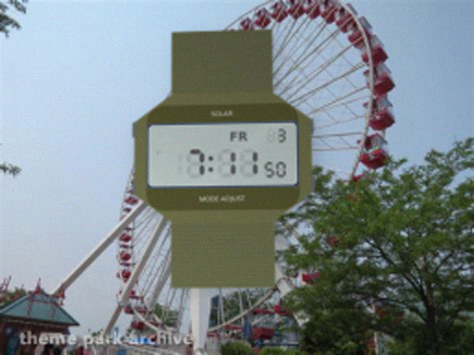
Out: 7:11:50
